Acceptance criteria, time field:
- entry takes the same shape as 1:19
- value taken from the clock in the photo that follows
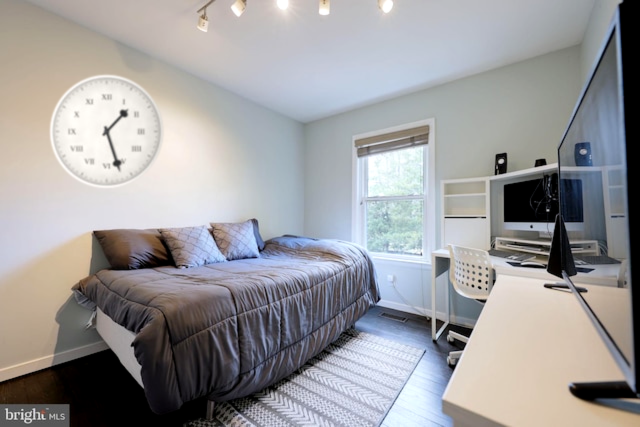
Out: 1:27
